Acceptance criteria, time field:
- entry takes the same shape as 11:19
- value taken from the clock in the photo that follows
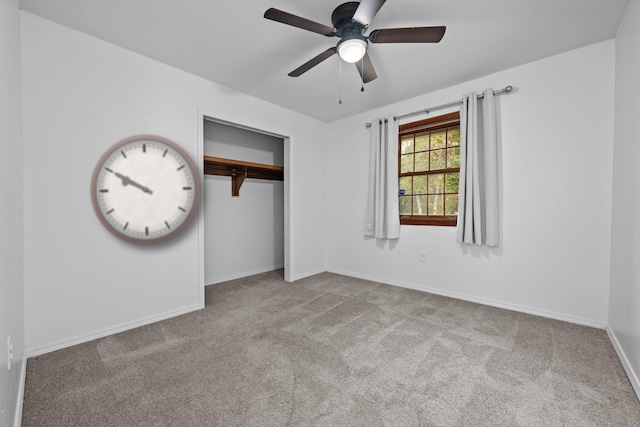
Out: 9:50
